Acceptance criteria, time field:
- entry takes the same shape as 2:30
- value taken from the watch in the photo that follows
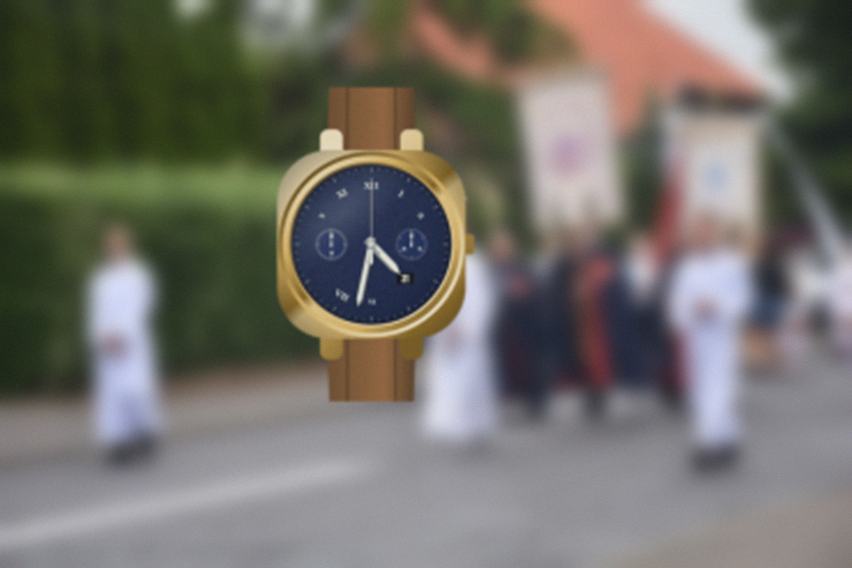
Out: 4:32
